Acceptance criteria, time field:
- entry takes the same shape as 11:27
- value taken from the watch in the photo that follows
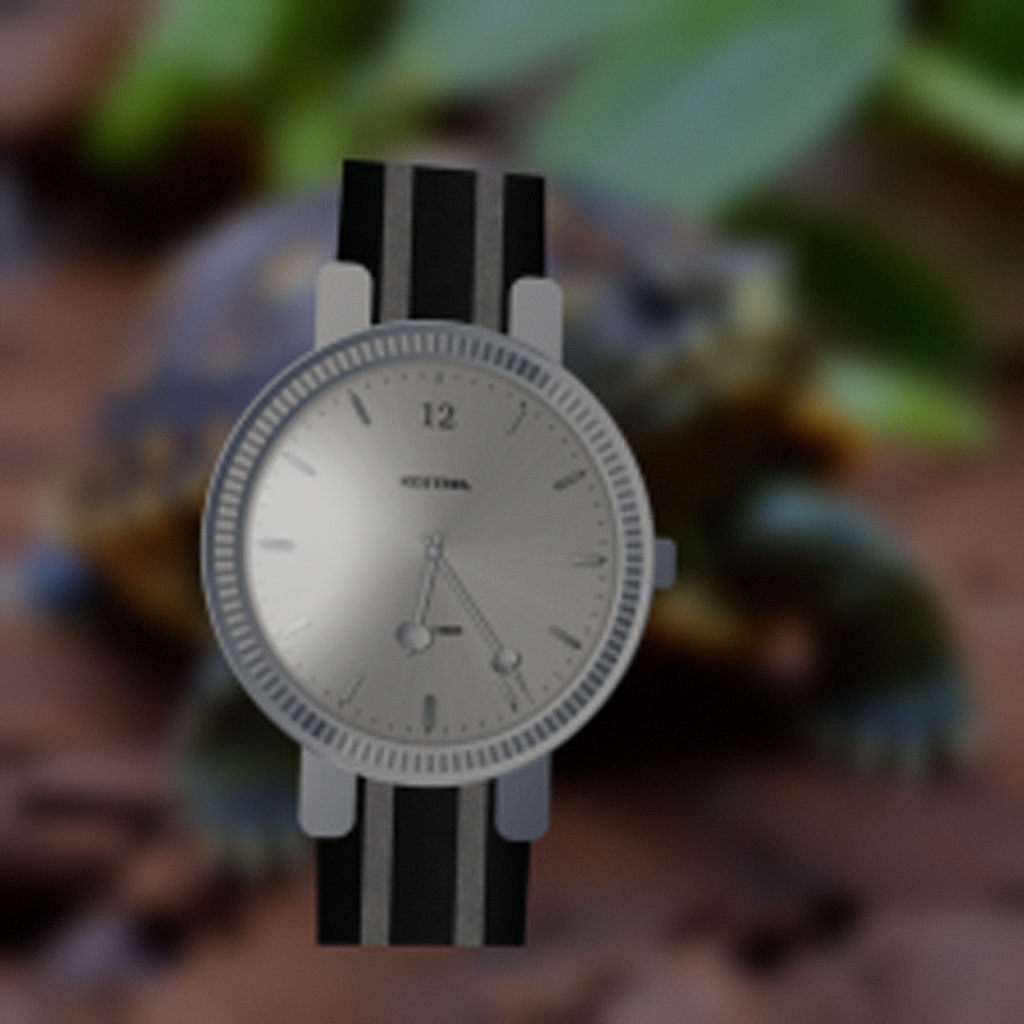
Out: 6:24
